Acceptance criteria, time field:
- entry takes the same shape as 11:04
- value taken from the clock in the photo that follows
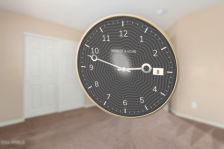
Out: 2:48
